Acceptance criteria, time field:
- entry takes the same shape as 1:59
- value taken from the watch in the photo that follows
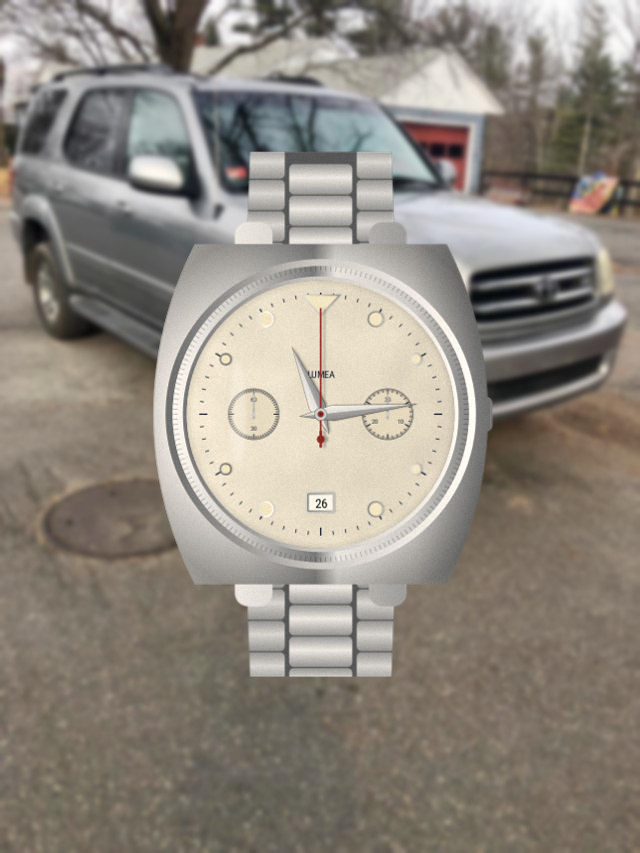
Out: 11:14
